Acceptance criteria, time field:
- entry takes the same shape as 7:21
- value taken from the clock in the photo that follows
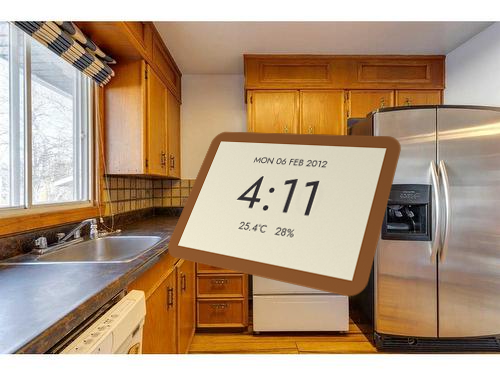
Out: 4:11
